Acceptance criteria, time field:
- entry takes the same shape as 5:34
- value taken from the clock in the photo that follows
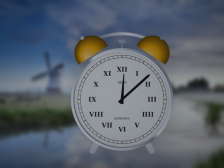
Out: 12:08
